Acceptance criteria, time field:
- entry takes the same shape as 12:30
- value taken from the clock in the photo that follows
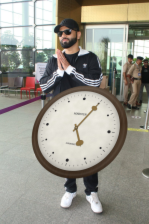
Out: 5:05
